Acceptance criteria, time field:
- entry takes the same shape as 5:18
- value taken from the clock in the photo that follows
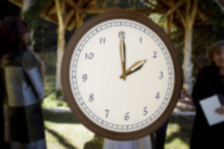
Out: 2:00
